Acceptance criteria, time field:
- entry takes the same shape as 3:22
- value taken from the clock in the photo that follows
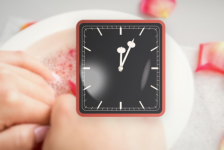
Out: 12:04
